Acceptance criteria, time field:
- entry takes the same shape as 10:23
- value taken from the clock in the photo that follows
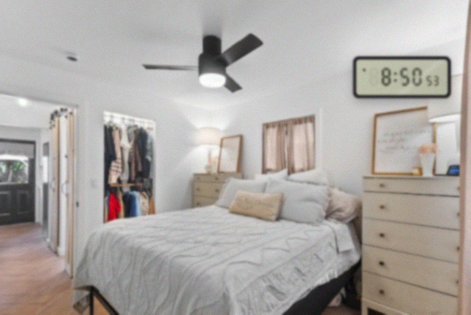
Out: 8:50
